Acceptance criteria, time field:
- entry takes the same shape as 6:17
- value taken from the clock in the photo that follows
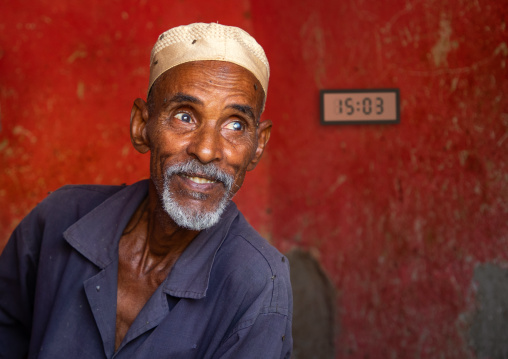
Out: 15:03
